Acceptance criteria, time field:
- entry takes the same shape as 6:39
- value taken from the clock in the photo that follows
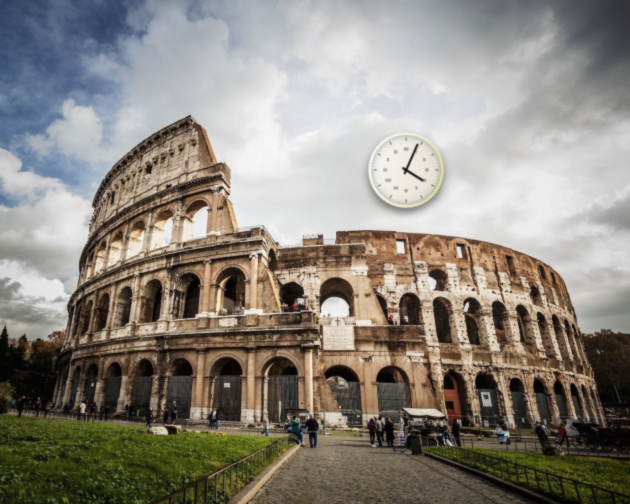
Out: 4:04
